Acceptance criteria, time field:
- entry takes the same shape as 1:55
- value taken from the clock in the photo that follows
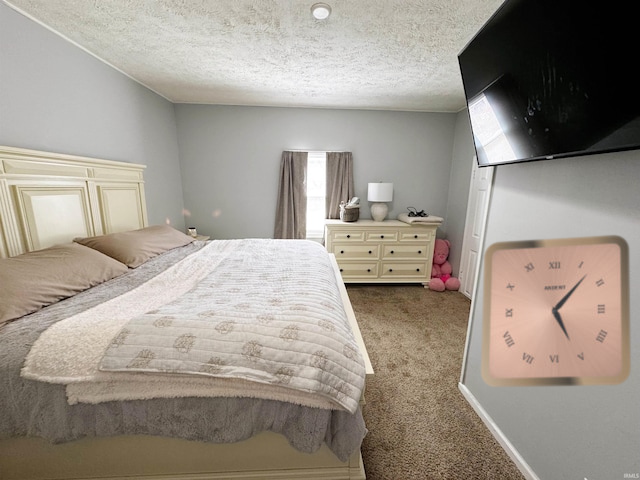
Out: 5:07
